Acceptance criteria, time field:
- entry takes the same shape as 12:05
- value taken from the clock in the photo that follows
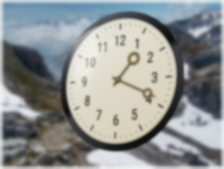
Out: 1:19
